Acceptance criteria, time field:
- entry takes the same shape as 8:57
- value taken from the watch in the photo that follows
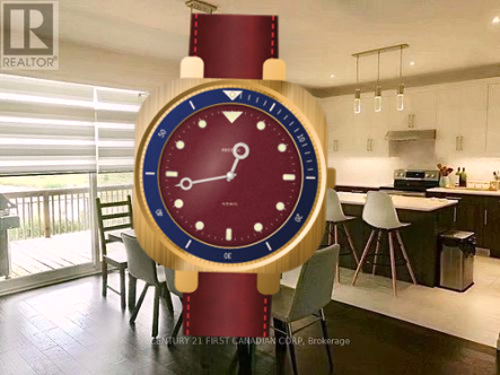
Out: 12:43
